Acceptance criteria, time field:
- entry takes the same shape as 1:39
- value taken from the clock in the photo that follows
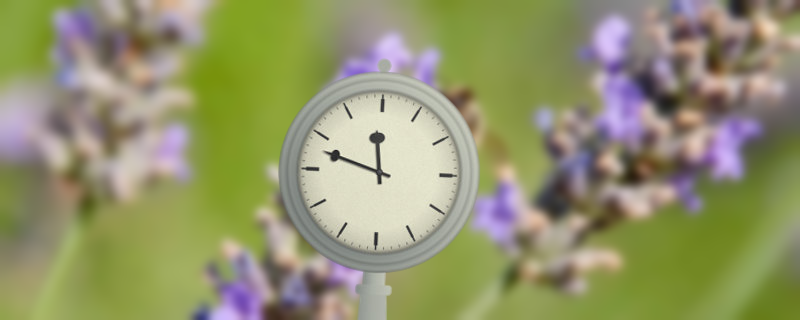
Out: 11:48
